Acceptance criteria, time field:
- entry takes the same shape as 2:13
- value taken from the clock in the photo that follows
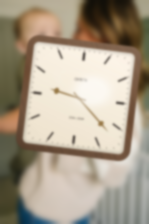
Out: 9:22
